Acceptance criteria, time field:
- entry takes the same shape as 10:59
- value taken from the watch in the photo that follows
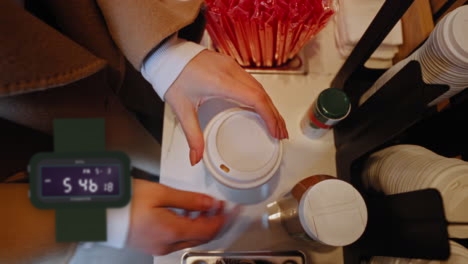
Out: 5:46
